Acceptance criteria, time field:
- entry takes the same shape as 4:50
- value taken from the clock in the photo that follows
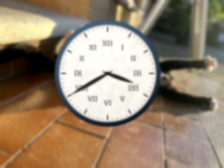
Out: 3:40
